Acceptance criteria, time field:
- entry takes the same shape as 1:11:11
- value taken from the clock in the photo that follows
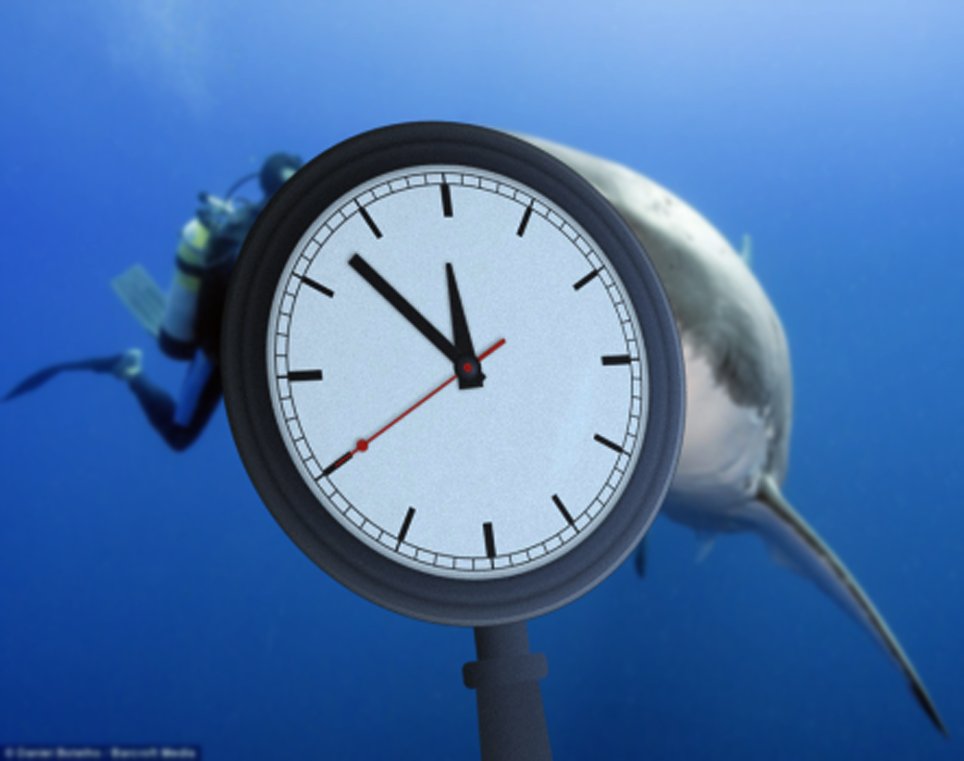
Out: 11:52:40
